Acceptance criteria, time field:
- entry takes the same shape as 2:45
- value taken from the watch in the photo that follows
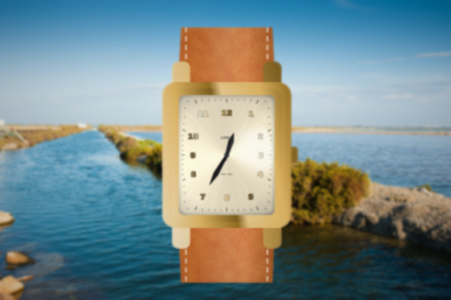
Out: 12:35
